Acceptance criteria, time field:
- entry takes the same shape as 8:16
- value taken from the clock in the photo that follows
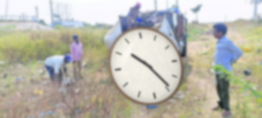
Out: 10:24
